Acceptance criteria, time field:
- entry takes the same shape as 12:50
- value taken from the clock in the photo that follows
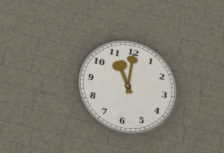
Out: 11:00
